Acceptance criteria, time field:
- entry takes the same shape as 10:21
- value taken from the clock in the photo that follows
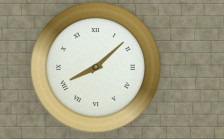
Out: 8:08
